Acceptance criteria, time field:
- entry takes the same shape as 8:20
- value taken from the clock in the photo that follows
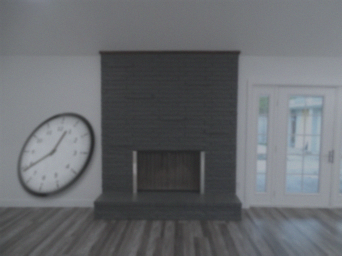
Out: 12:39
